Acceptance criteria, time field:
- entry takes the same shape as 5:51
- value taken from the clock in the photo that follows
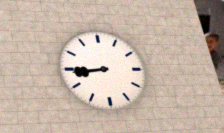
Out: 8:44
